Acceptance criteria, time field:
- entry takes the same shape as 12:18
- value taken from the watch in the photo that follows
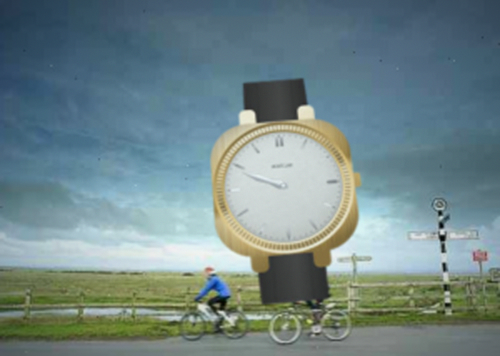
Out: 9:49
